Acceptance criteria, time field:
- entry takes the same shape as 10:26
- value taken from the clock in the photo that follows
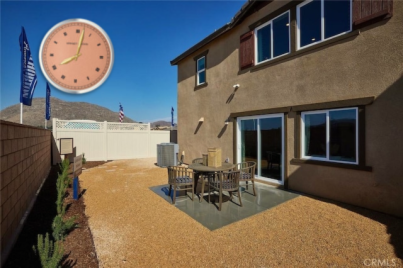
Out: 8:02
